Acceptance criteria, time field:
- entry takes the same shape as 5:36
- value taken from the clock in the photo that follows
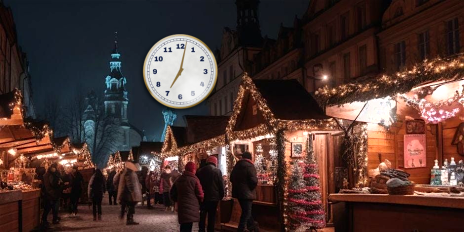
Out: 7:02
